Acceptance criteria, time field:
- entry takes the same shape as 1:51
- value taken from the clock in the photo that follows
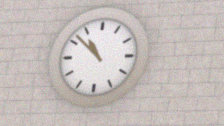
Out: 10:52
